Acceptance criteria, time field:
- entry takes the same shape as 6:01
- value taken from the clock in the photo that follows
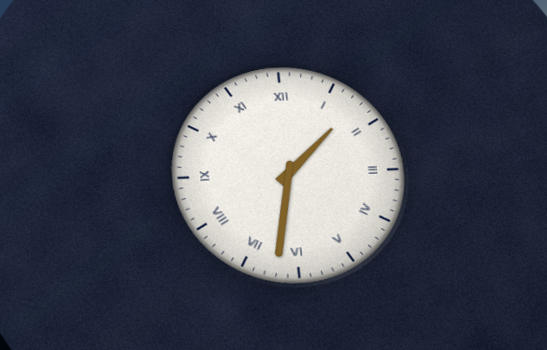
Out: 1:32
